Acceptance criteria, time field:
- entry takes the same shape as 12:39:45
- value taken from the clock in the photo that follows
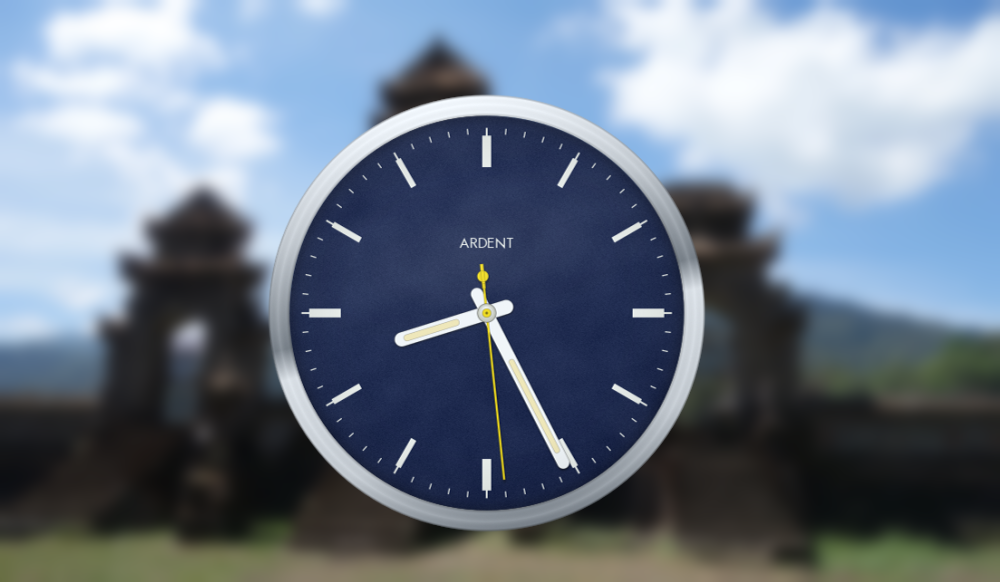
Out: 8:25:29
